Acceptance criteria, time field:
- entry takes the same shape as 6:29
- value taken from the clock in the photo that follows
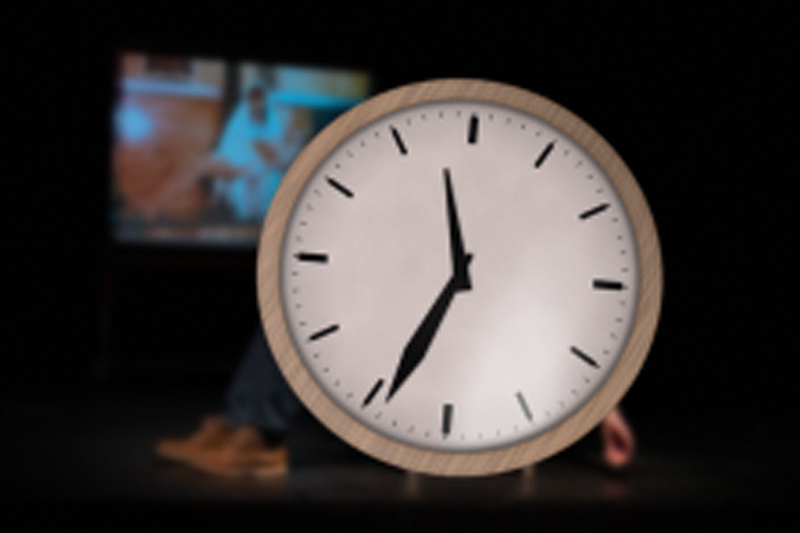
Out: 11:34
